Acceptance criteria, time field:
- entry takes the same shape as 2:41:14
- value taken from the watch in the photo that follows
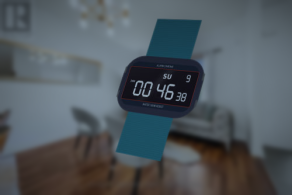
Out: 0:46:38
